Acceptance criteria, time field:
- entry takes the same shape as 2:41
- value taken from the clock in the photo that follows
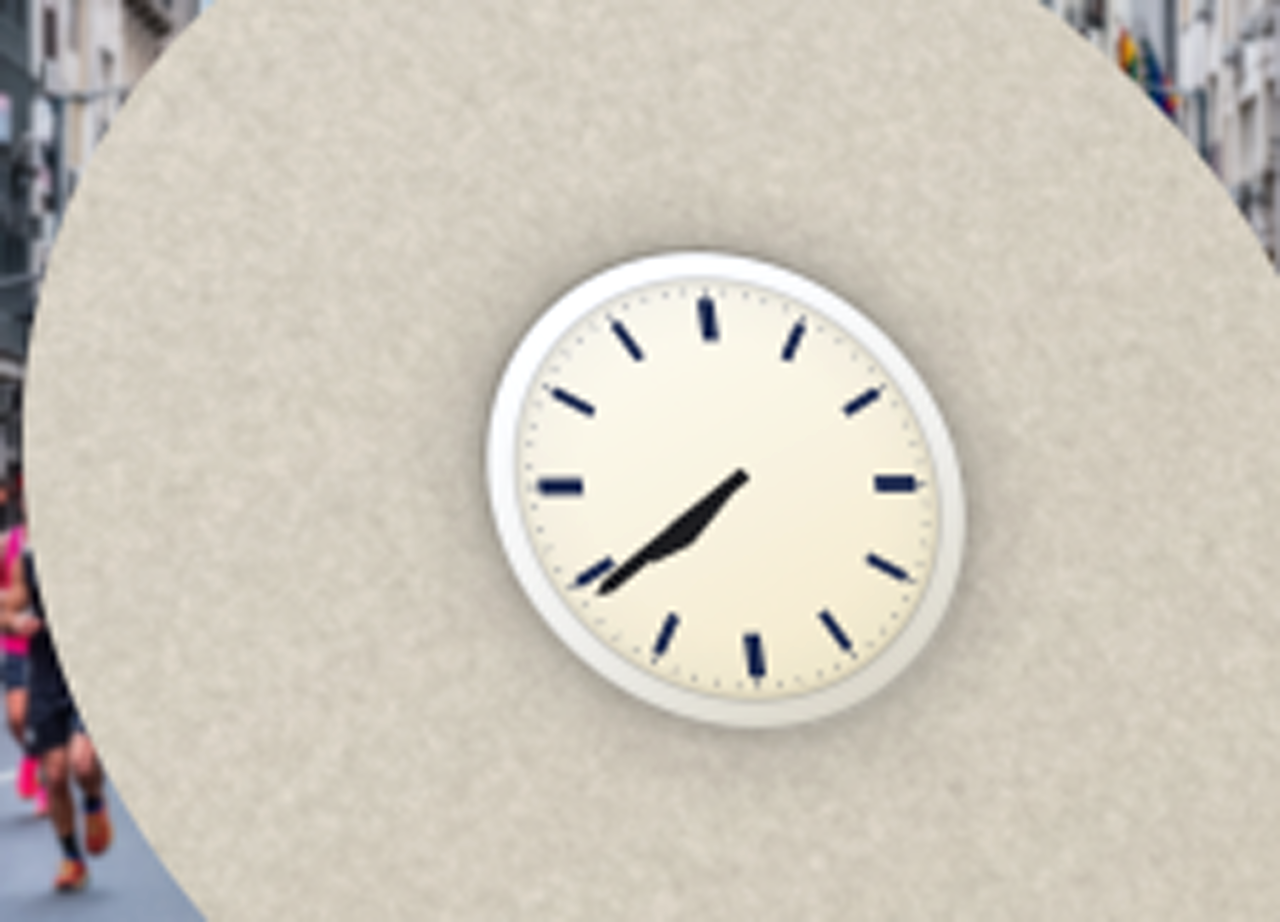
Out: 7:39
